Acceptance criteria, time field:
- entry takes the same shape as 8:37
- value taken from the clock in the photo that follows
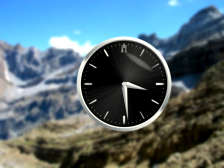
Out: 3:29
